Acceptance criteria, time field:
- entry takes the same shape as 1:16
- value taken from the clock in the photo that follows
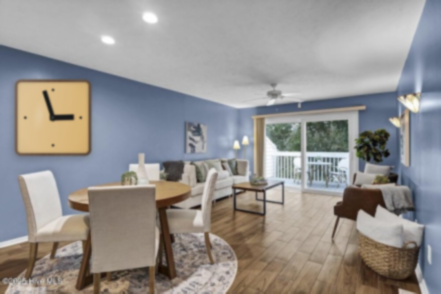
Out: 2:57
